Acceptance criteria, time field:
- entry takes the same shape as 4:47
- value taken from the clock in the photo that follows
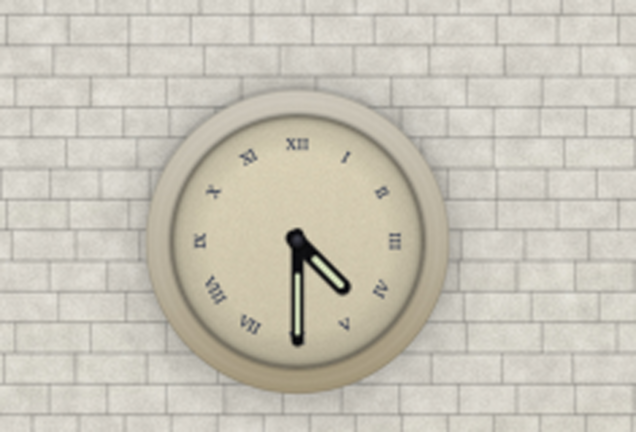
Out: 4:30
